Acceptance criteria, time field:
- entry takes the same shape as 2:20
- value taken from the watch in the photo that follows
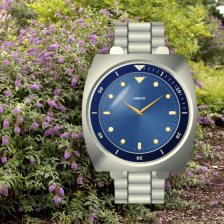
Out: 10:09
